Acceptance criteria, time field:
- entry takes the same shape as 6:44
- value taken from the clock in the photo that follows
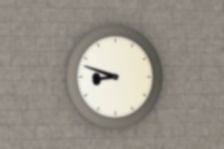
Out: 8:48
